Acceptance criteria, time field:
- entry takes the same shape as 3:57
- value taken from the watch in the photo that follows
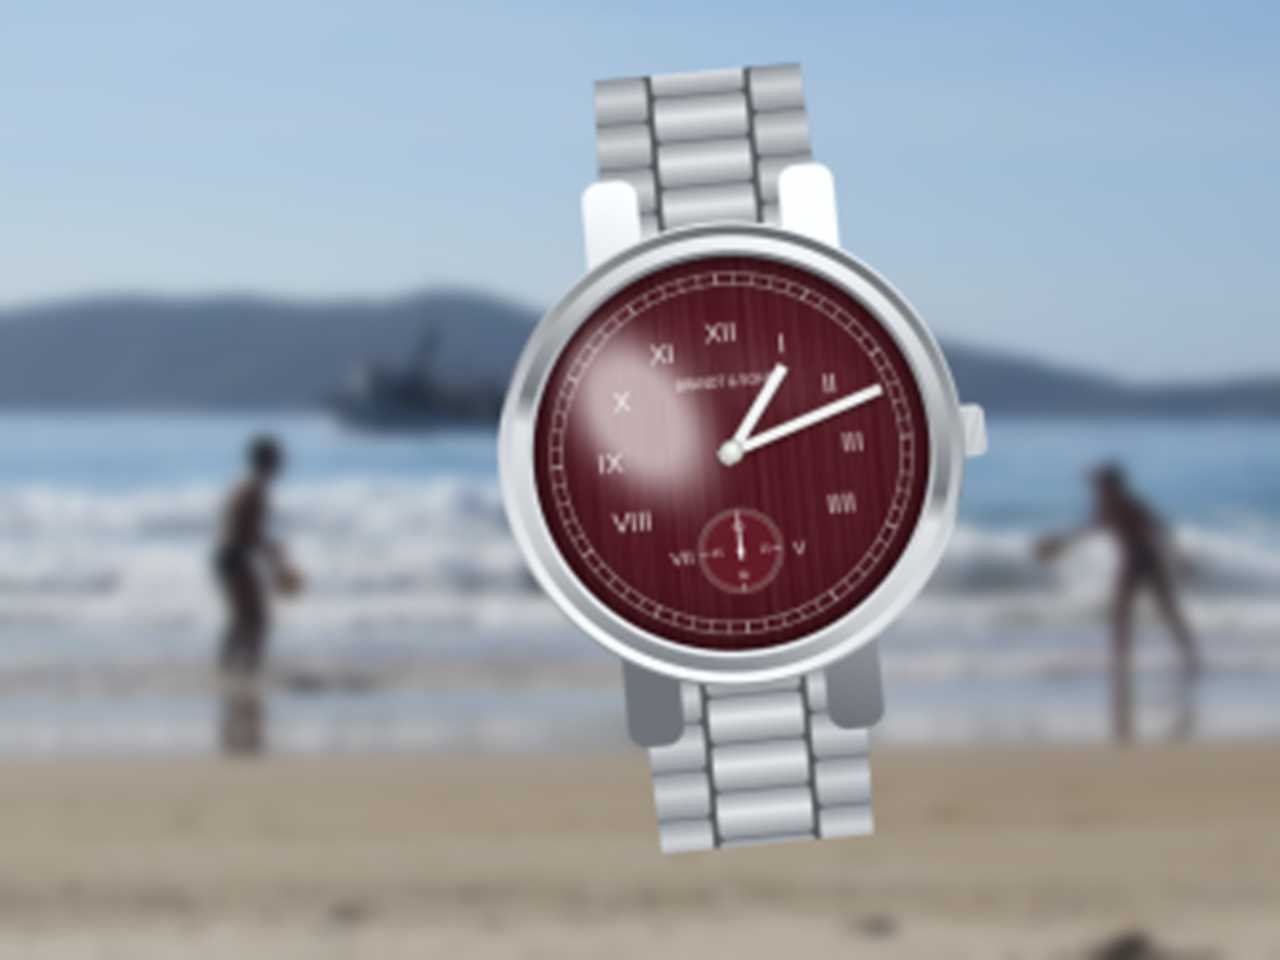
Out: 1:12
